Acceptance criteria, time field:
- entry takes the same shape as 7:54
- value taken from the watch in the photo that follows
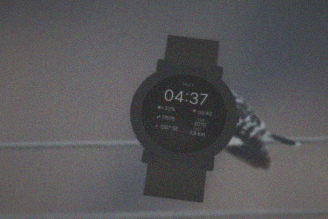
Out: 4:37
